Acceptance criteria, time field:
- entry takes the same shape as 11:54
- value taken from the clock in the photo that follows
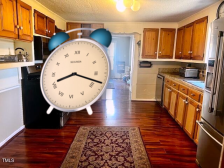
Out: 8:18
